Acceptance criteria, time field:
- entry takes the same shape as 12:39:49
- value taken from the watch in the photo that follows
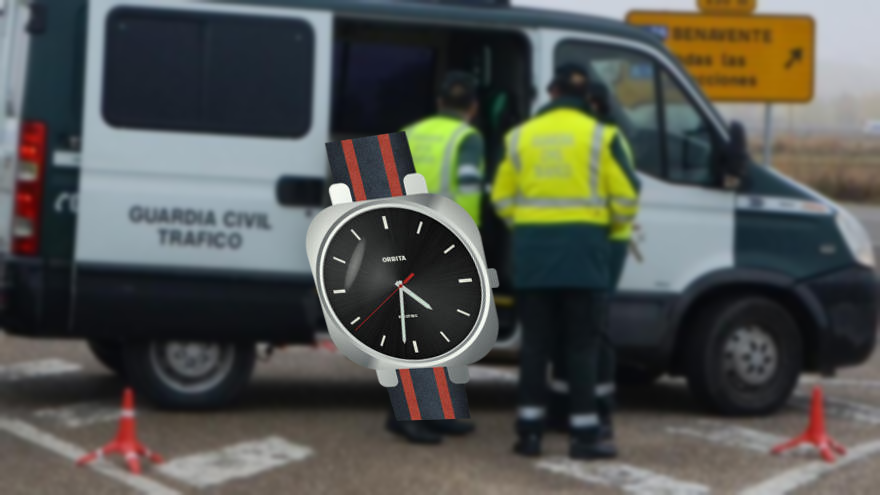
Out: 4:31:39
